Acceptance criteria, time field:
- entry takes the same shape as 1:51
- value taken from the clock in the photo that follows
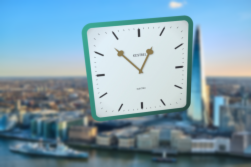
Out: 12:53
